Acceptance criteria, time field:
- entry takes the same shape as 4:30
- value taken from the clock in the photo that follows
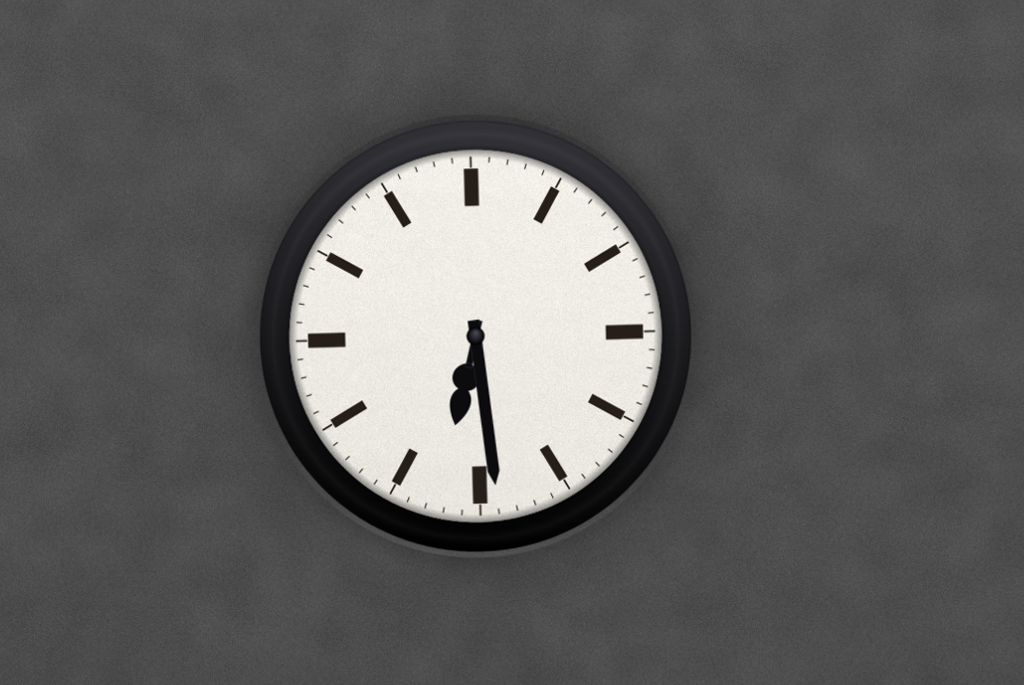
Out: 6:29
